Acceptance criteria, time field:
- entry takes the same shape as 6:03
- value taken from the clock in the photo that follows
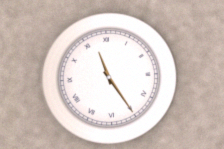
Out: 11:25
